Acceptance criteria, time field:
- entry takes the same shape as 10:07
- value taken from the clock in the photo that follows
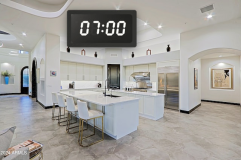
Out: 7:00
